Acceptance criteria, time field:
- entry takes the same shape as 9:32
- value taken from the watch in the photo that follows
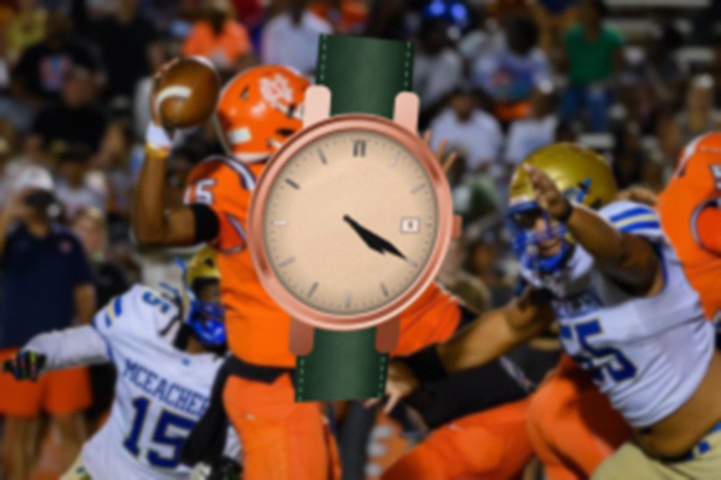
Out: 4:20
